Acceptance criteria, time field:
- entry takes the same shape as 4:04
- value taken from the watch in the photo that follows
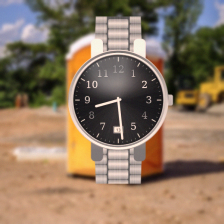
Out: 8:29
